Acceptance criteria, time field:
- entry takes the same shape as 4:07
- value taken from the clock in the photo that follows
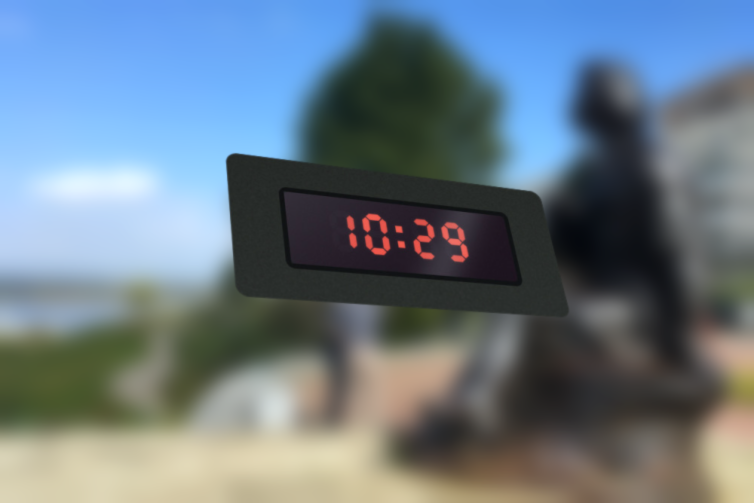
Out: 10:29
